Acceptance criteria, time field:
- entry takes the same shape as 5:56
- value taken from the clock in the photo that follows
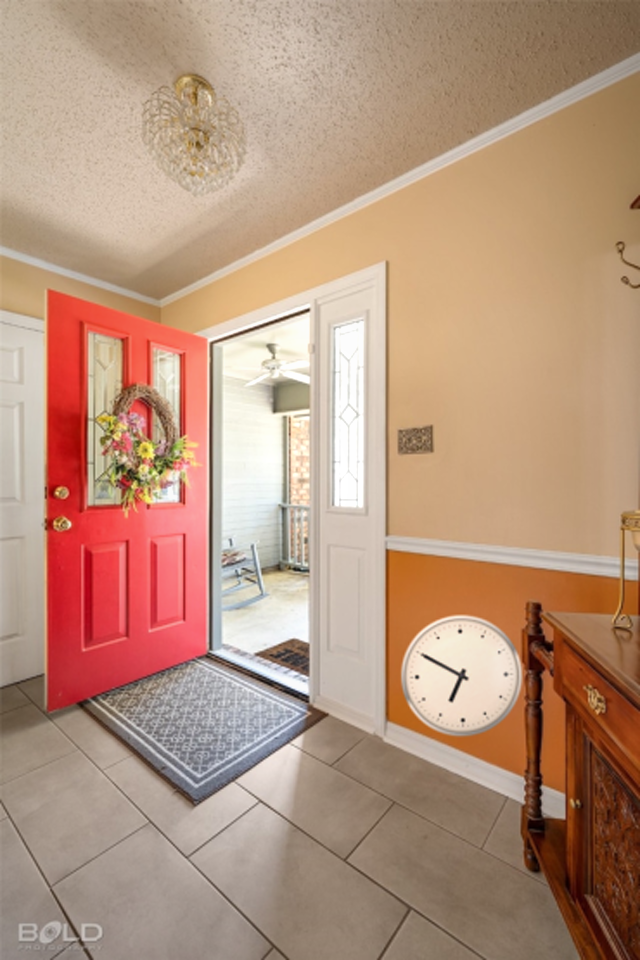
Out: 6:50
